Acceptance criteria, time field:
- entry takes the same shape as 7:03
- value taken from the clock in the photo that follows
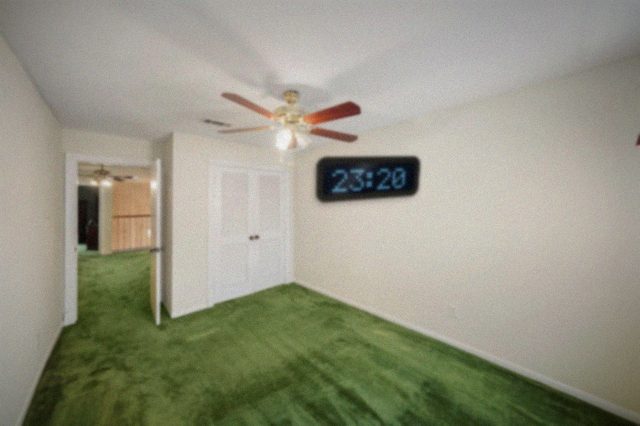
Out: 23:20
